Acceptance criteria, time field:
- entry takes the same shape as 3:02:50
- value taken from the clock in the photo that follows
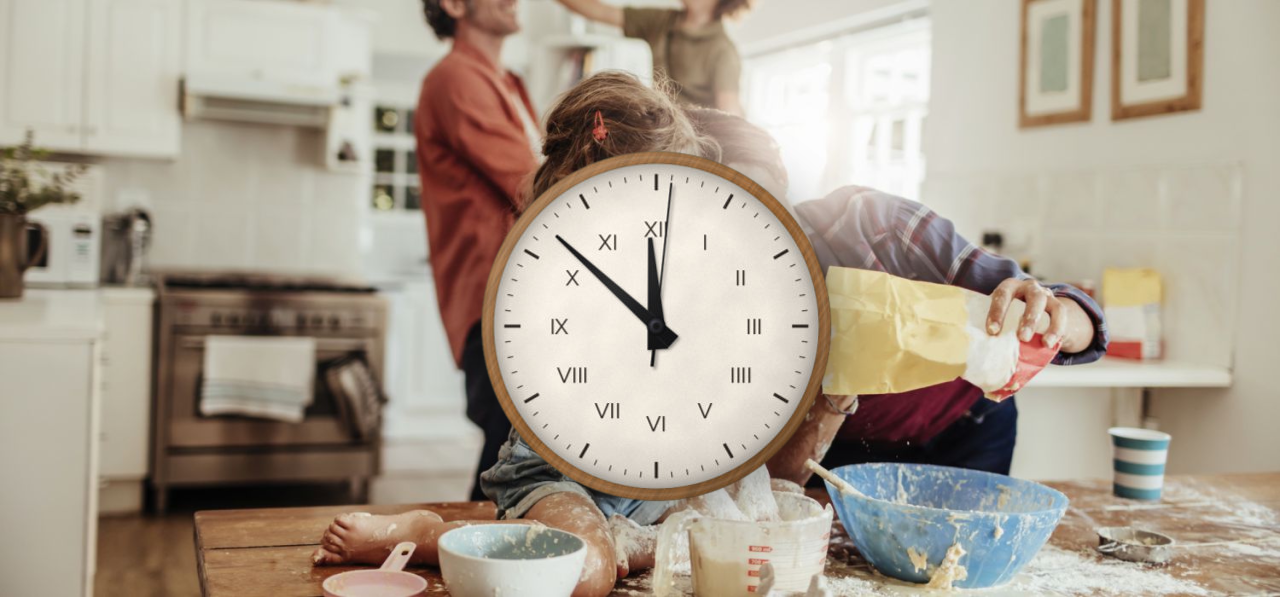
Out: 11:52:01
